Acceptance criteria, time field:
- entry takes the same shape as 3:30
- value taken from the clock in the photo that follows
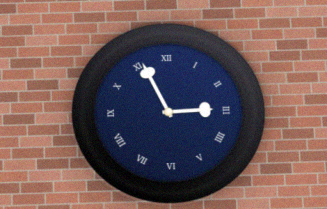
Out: 2:56
